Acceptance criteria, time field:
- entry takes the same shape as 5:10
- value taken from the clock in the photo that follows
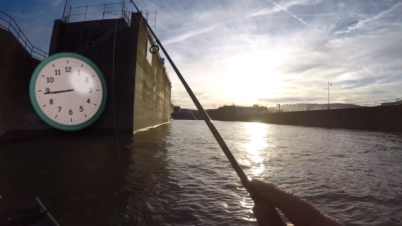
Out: 8:44
